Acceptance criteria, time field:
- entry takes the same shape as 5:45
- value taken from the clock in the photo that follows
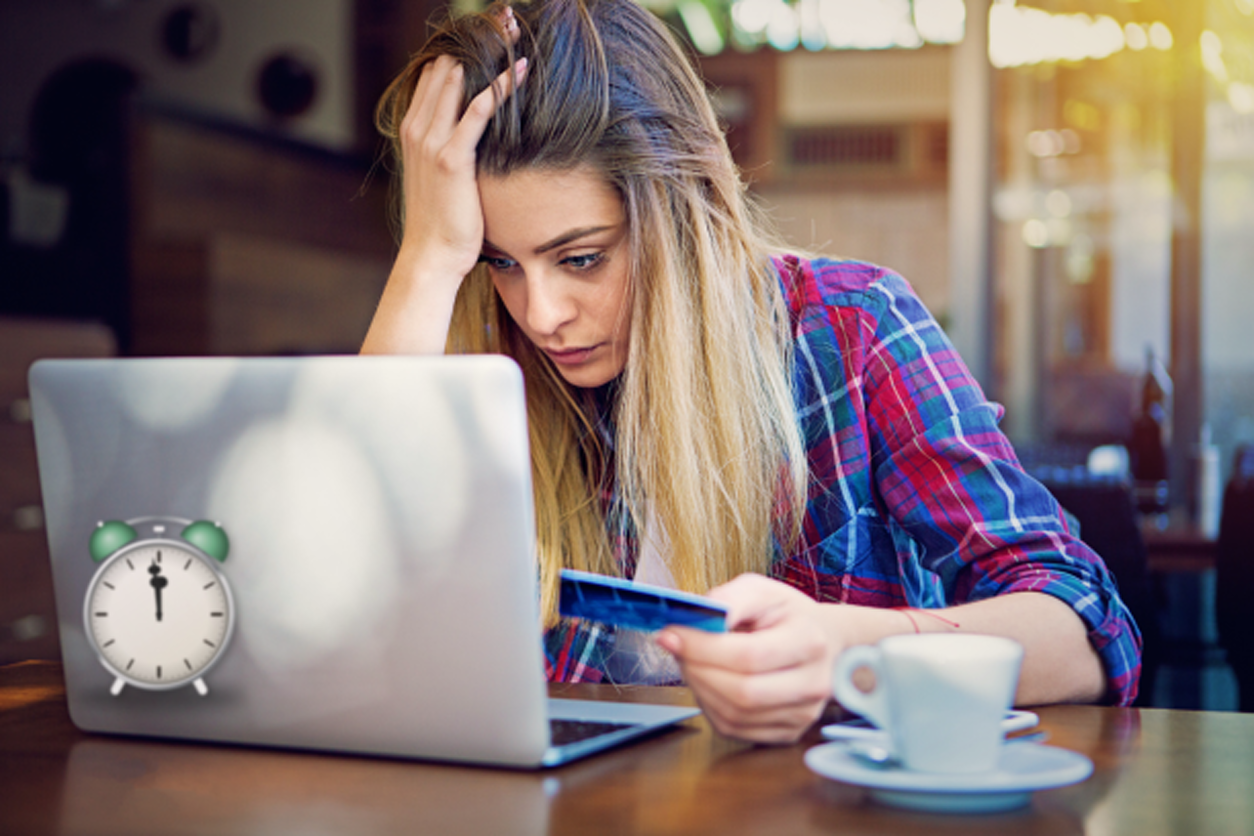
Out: 11:59
